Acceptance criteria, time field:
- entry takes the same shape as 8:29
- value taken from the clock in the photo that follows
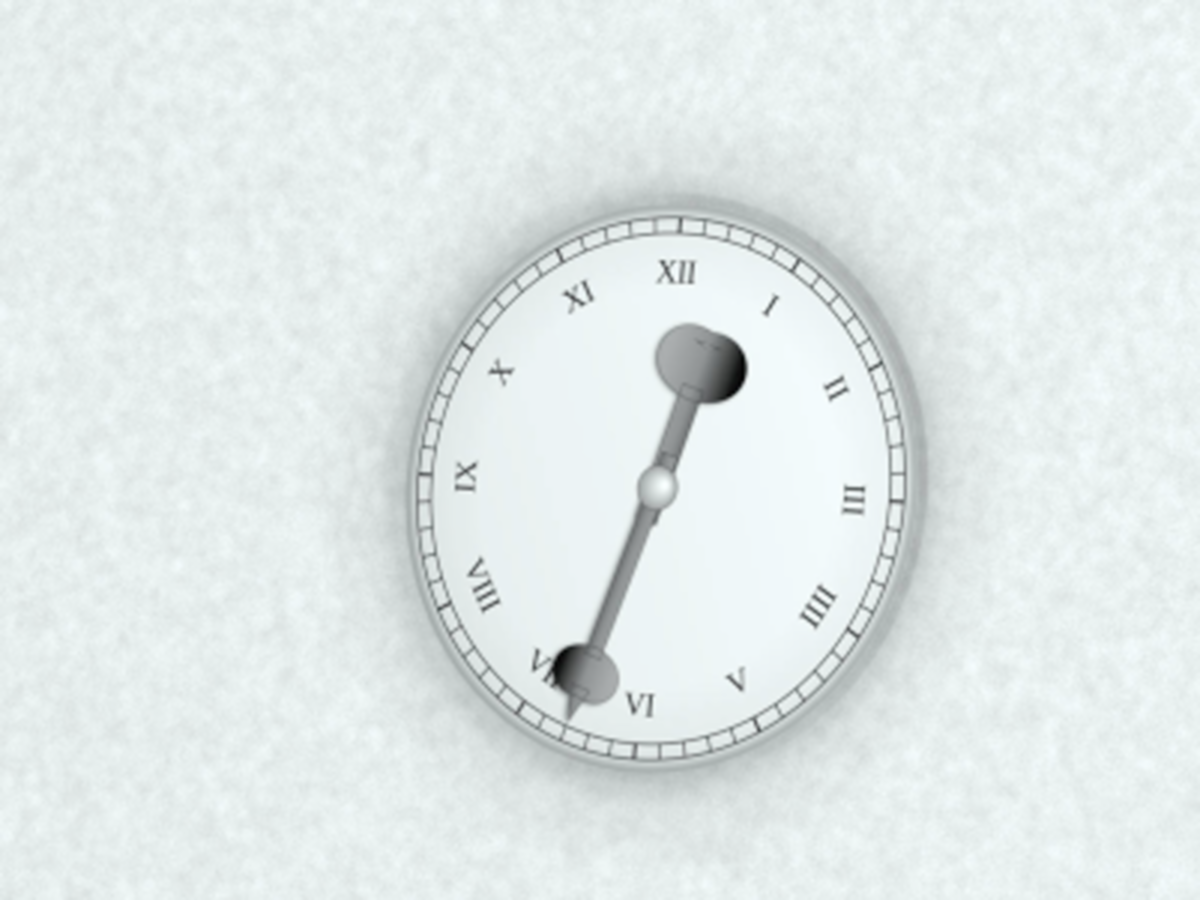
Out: 12:33
